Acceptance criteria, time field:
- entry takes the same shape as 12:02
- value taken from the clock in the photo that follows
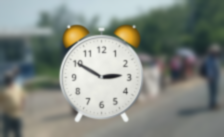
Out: 2:50
